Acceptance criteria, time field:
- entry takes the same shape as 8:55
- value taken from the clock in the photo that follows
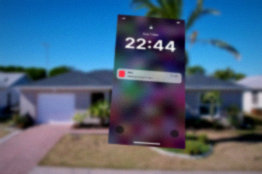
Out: 22:44
